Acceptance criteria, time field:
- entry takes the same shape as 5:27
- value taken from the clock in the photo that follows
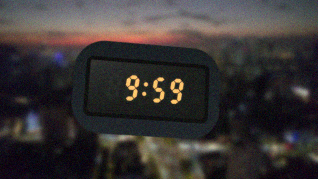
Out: 9:59
